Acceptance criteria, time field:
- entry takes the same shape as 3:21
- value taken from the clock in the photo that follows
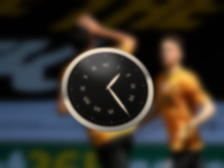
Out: 1:25
